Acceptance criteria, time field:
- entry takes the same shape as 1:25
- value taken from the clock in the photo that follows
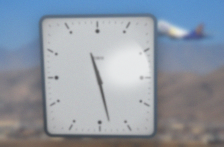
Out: 11:28
